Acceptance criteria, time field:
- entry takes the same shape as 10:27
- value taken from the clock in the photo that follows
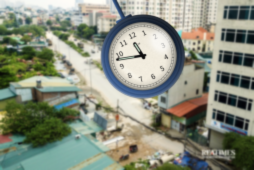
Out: 11:48
